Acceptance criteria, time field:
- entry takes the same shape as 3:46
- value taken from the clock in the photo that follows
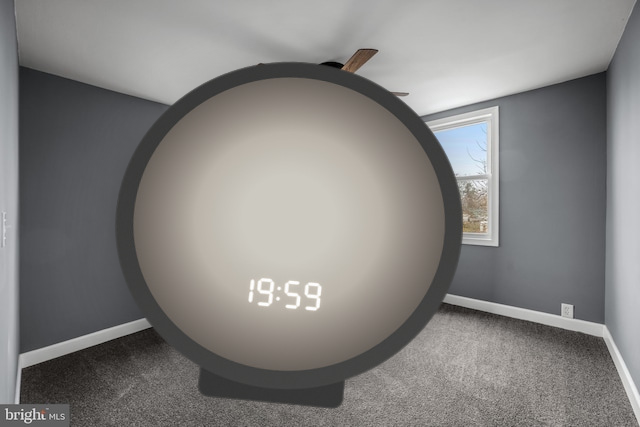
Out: 19:59
